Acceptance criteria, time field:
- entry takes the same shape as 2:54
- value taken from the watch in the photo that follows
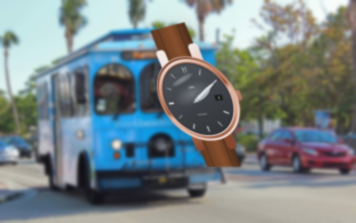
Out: 2:10
